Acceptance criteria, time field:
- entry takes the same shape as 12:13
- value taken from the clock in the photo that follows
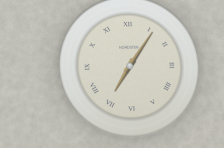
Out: 7:06
